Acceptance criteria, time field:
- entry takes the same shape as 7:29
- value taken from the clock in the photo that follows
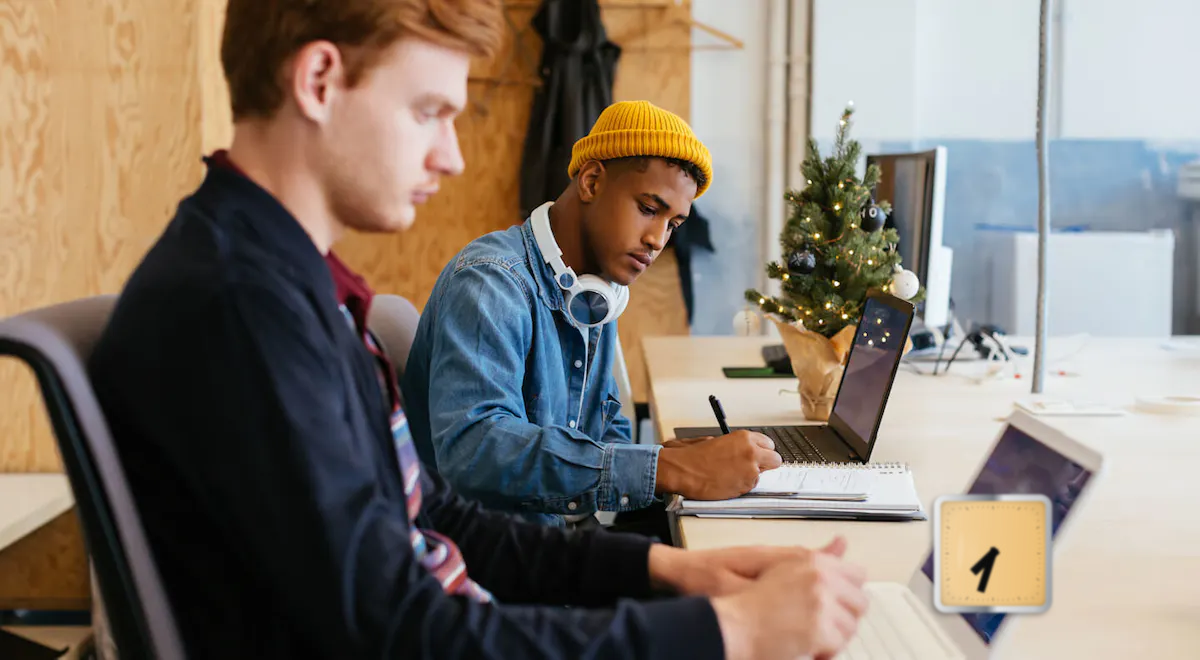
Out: 7:33
